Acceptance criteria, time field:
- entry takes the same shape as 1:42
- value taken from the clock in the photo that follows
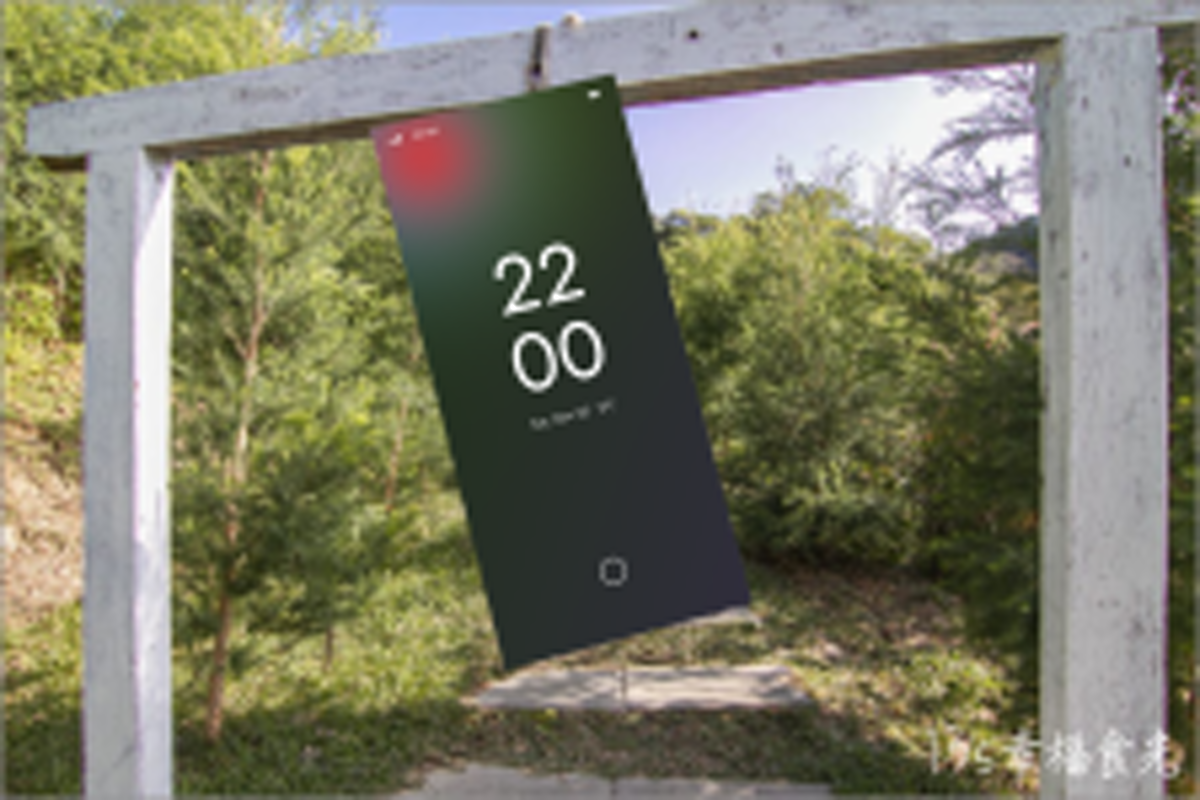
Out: 22:00
